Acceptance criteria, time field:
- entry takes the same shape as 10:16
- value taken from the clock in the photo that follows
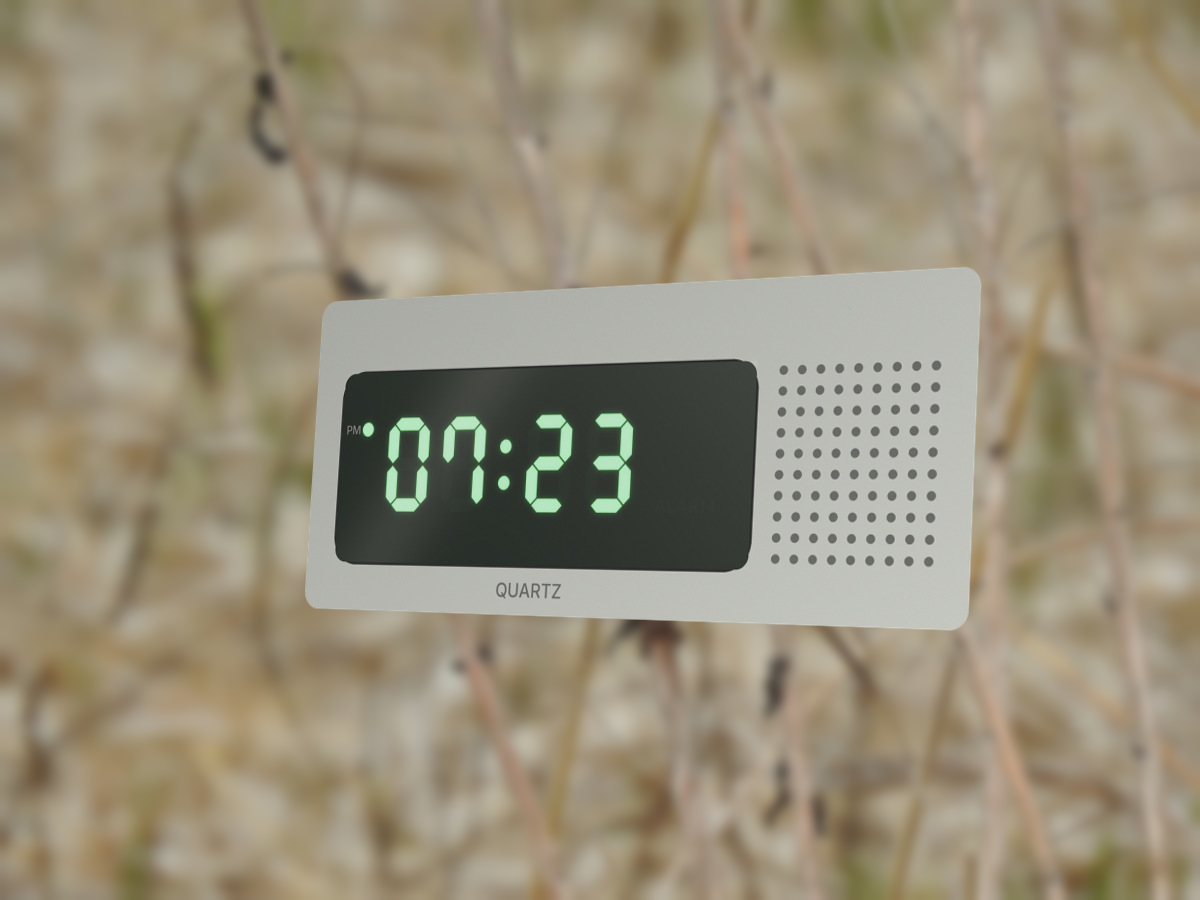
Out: 7:23
